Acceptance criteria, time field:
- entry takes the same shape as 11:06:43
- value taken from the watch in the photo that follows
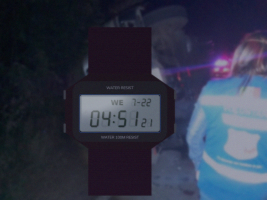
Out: 4:51:21
